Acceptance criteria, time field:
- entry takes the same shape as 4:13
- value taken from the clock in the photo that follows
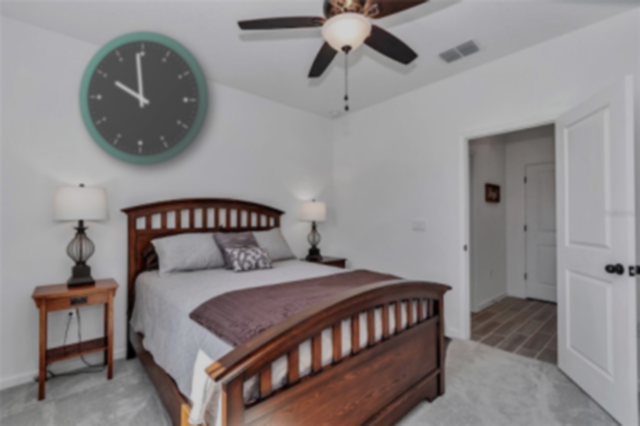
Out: 9:59
